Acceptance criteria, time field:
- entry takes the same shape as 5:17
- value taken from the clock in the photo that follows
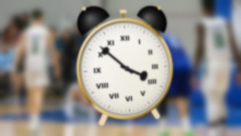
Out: 3:52
